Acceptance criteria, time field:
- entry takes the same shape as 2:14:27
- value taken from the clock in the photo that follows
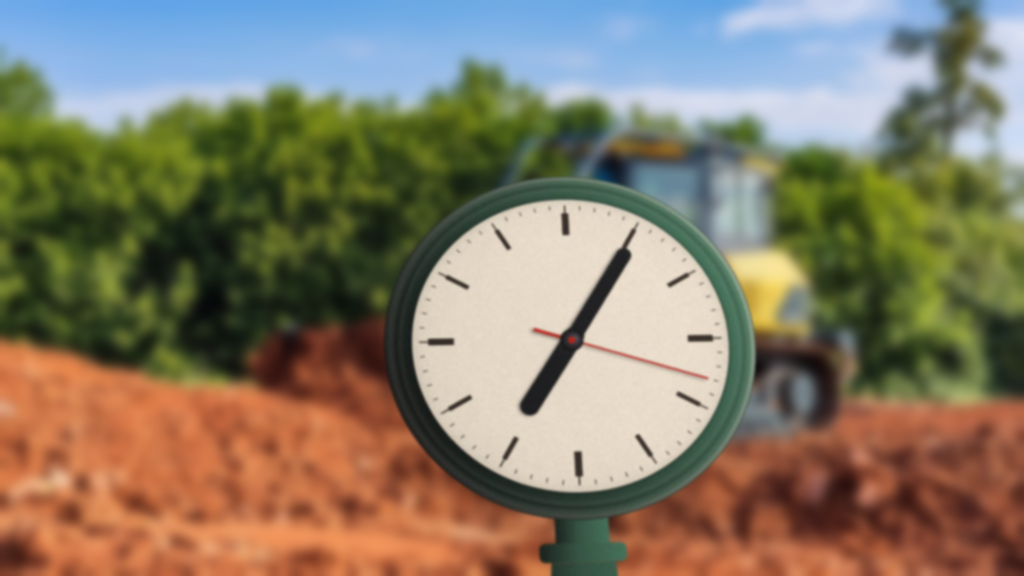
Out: 7:05:18
